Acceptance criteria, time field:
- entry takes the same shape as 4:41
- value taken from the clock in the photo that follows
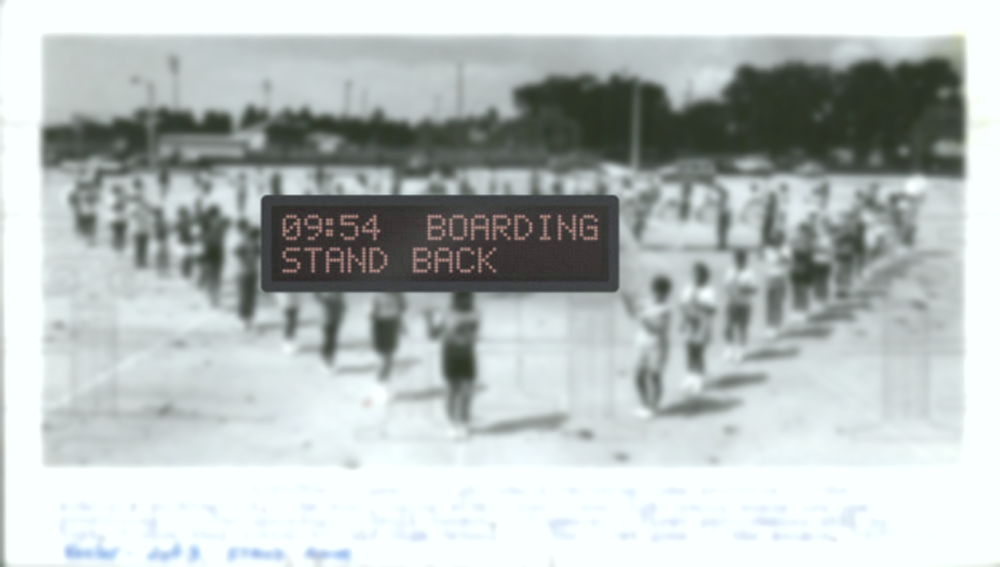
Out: 9:54
